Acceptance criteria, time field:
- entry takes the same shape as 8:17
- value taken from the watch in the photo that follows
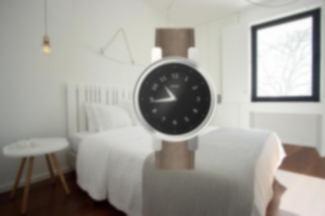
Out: 10:44
